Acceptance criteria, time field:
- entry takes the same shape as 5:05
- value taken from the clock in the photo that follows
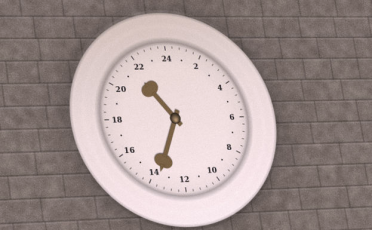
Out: 21:34
